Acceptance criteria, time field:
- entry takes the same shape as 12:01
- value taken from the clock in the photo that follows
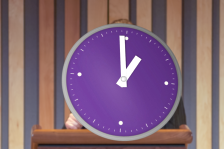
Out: 12:59
